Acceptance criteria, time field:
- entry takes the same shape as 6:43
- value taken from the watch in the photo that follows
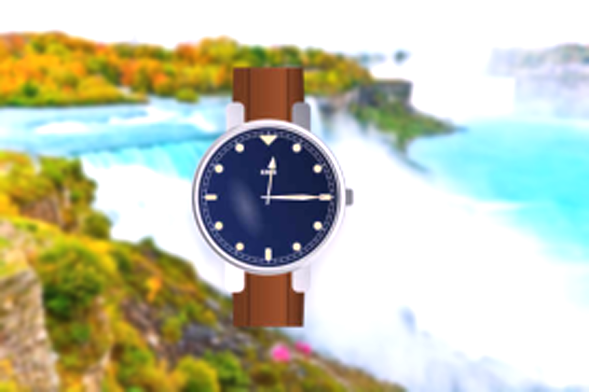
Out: 12:15
